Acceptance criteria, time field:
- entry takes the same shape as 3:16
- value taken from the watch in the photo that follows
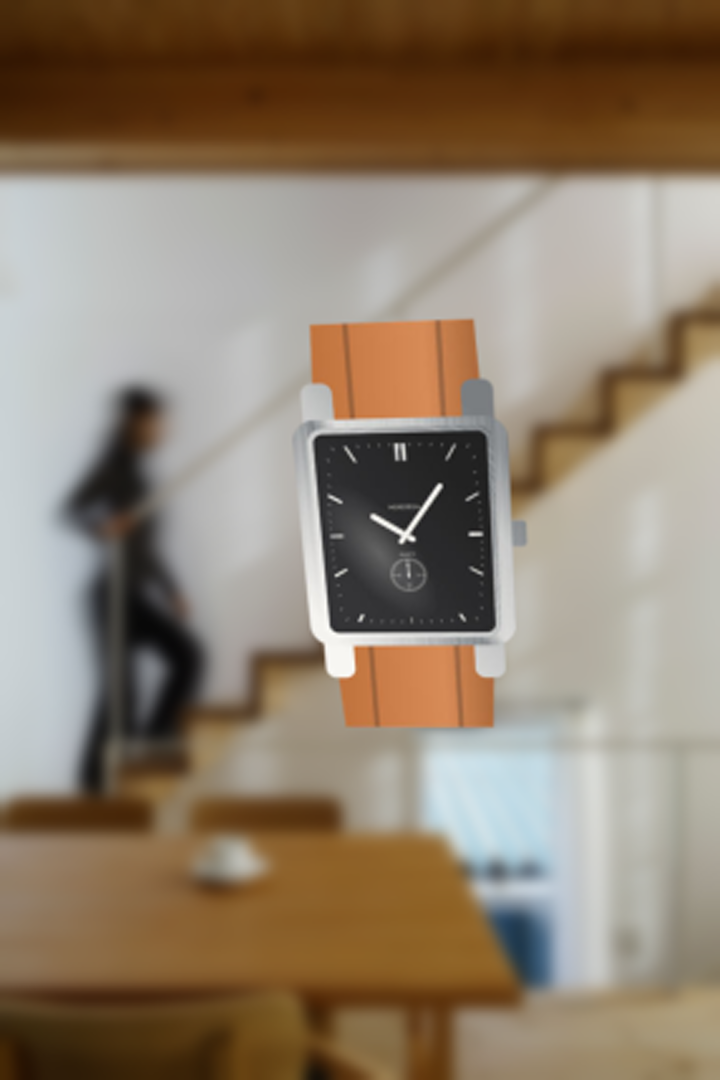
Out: 10:06
